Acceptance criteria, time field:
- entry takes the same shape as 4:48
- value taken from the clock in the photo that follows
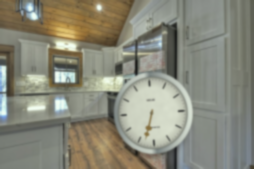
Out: 6:33
